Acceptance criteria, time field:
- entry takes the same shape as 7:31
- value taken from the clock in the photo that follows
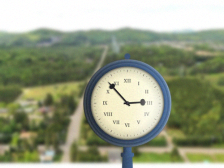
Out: 2:53
